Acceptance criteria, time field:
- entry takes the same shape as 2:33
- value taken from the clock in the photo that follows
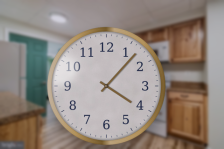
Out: 4:07
